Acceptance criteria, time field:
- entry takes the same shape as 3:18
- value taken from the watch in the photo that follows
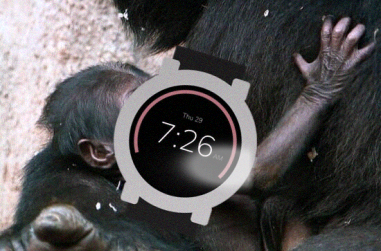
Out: 7:26
